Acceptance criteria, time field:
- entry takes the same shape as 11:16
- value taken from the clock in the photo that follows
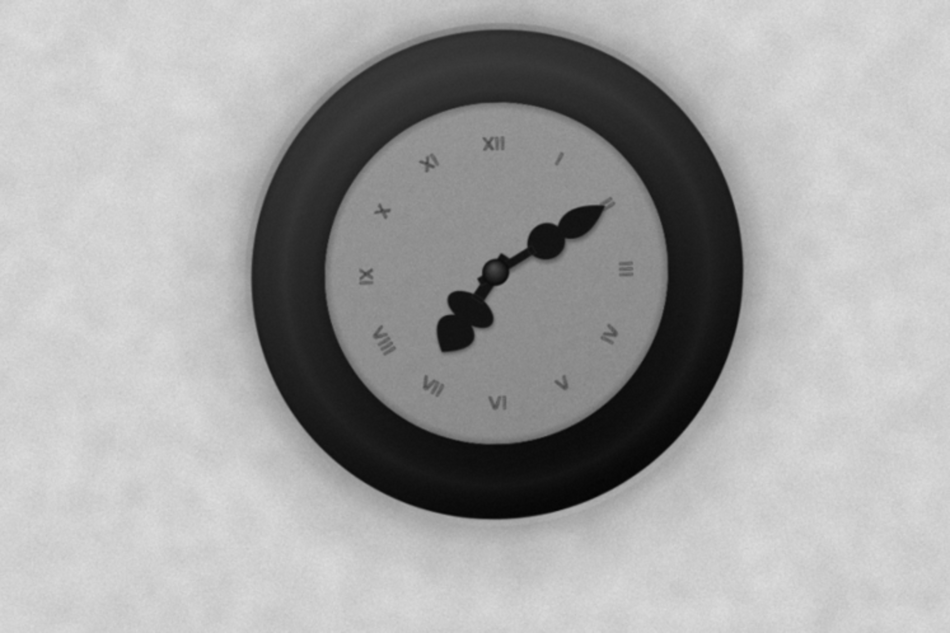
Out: 7:10
